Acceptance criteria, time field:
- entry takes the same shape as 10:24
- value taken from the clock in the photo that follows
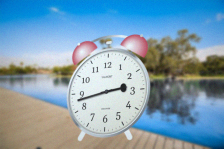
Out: 2:43
